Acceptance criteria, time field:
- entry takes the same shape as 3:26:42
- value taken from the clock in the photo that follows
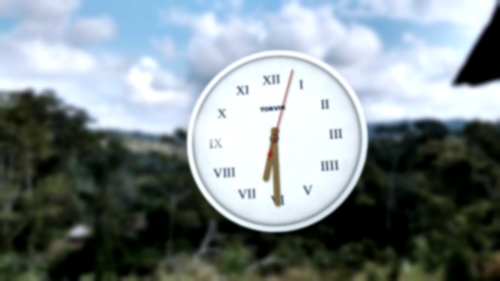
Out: 6:30:03
